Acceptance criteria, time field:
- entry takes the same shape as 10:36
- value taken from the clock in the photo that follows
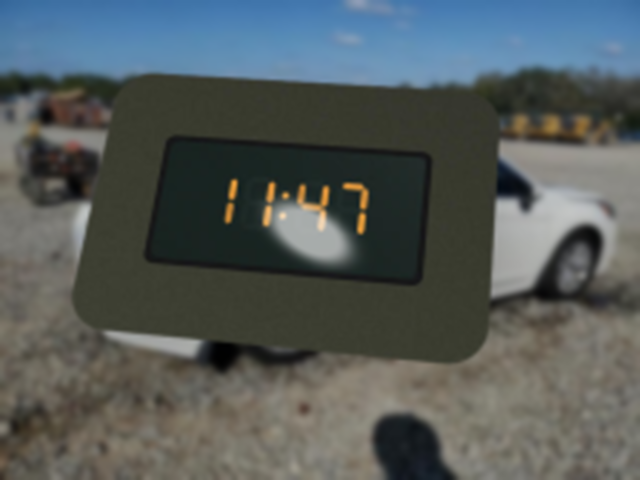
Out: 11:47
